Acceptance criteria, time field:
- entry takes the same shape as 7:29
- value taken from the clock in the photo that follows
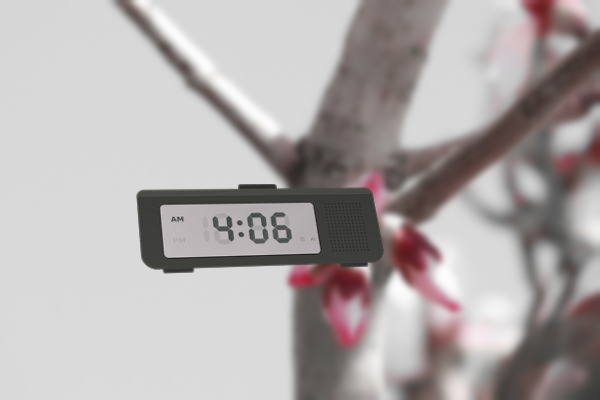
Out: 4:06
